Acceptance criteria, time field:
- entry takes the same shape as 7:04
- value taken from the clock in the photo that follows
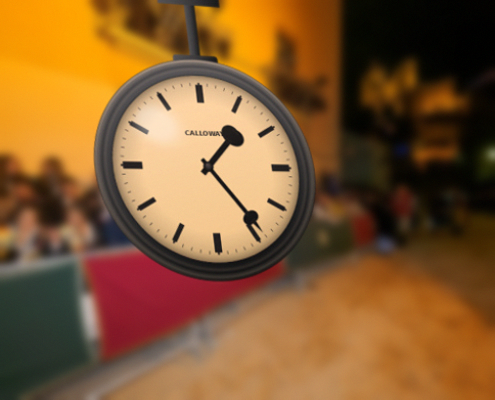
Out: 1:24
